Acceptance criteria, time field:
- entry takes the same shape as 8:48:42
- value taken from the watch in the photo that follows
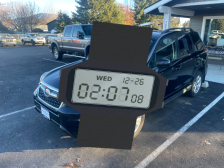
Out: 2:07:08
